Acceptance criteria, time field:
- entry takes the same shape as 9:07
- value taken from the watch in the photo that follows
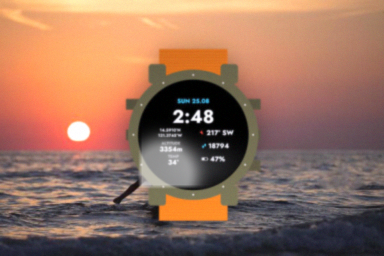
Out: 2:48
